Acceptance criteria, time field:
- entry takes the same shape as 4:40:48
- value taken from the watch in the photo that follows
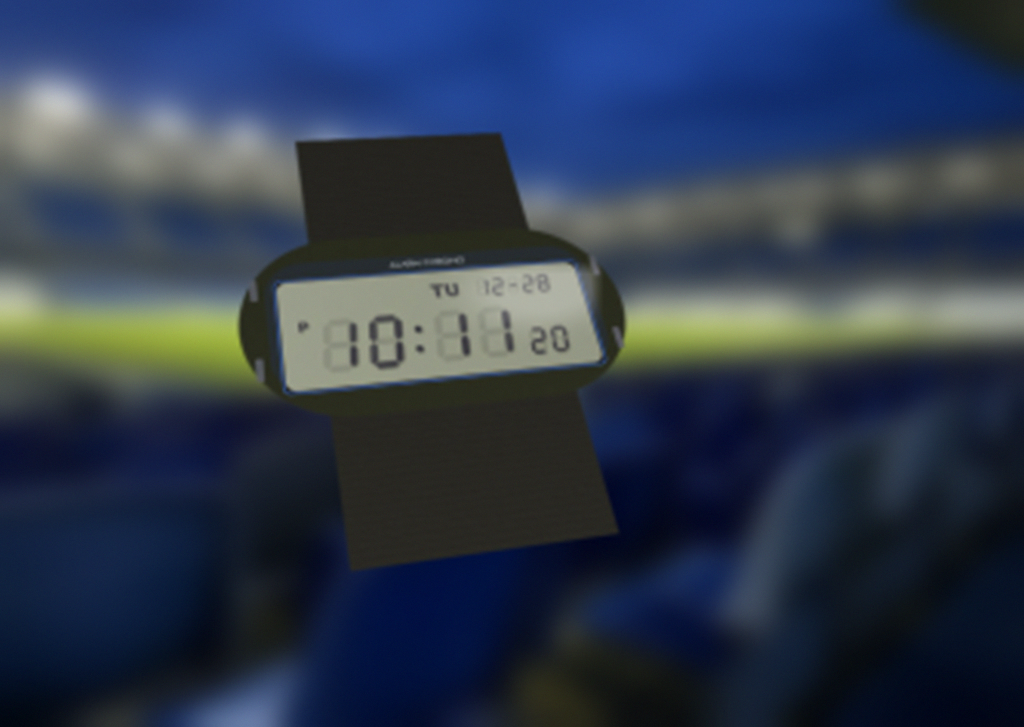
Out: 10:11:20
